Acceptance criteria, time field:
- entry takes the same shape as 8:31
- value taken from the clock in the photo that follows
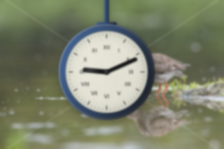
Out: 9:11
